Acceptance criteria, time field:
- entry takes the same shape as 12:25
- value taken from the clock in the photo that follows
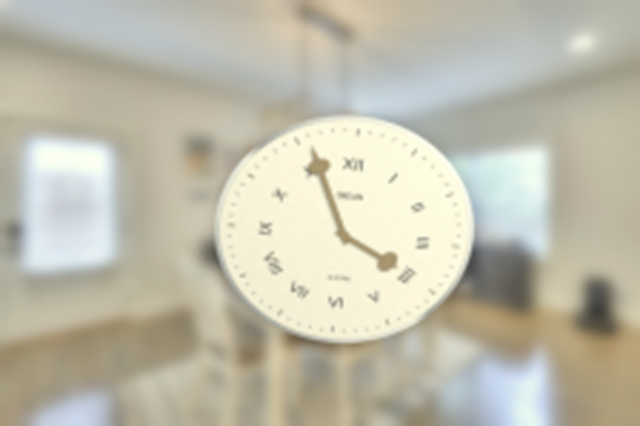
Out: 3:56
